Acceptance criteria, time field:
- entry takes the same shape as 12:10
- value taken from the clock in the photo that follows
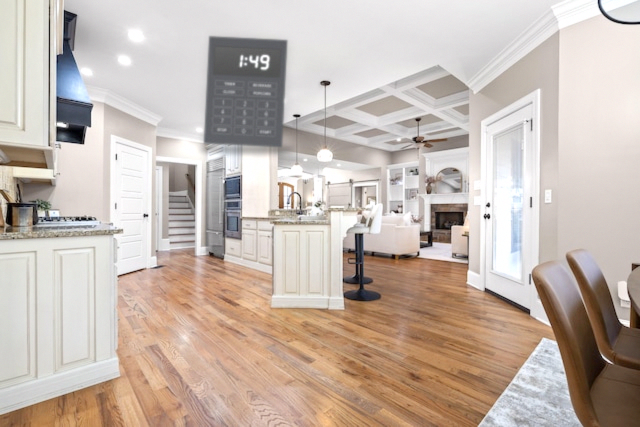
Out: 1:49
